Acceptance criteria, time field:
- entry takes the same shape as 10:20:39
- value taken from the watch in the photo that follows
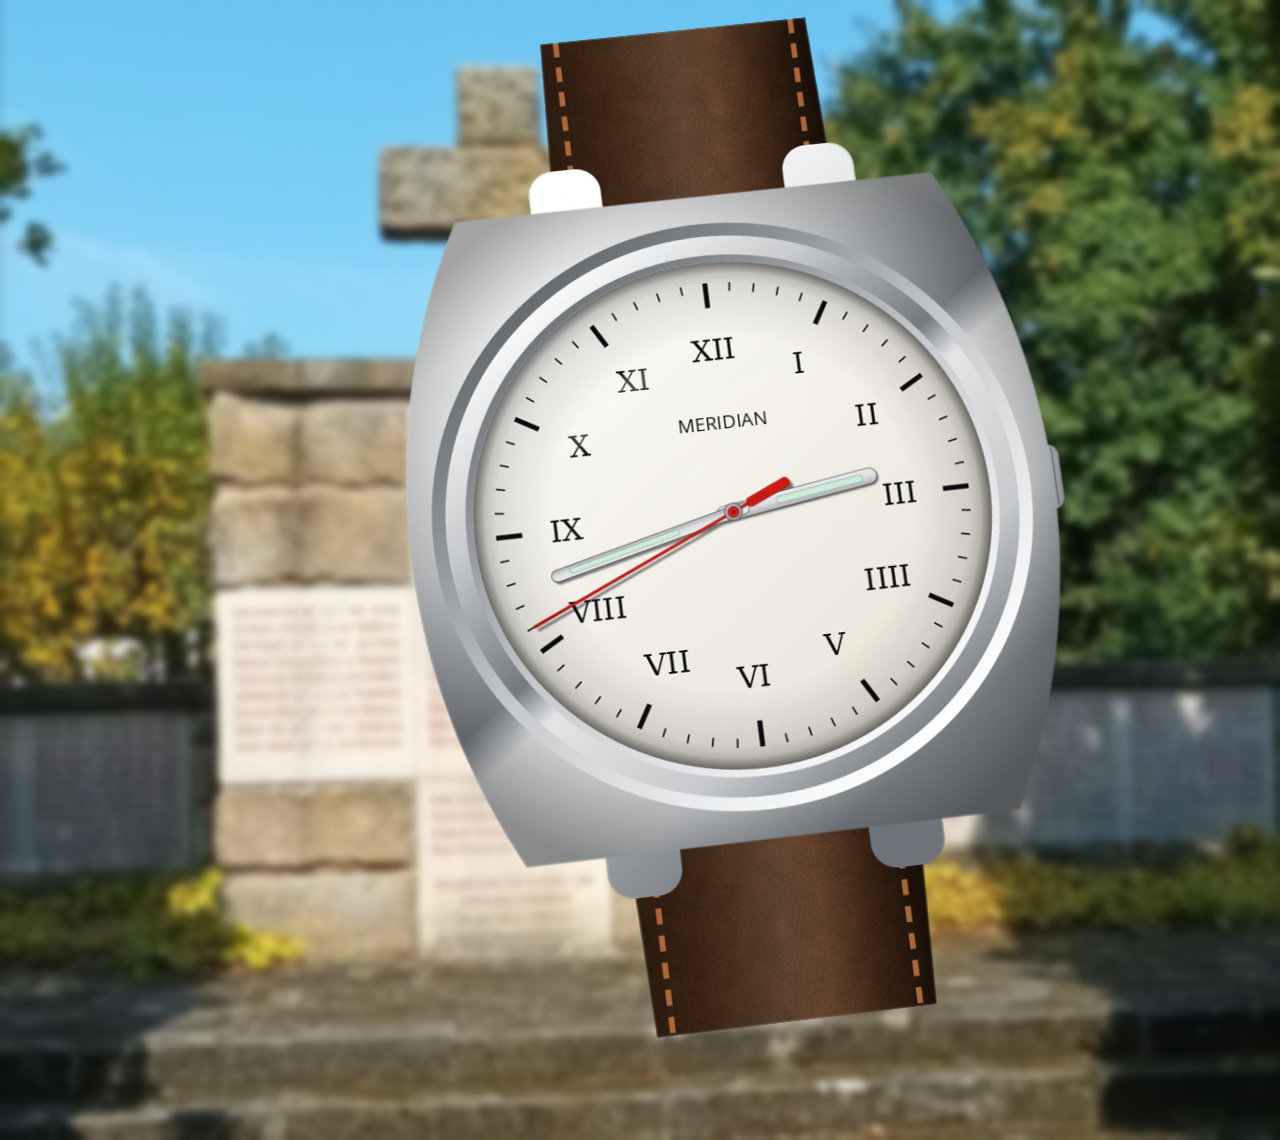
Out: 2:42:41
